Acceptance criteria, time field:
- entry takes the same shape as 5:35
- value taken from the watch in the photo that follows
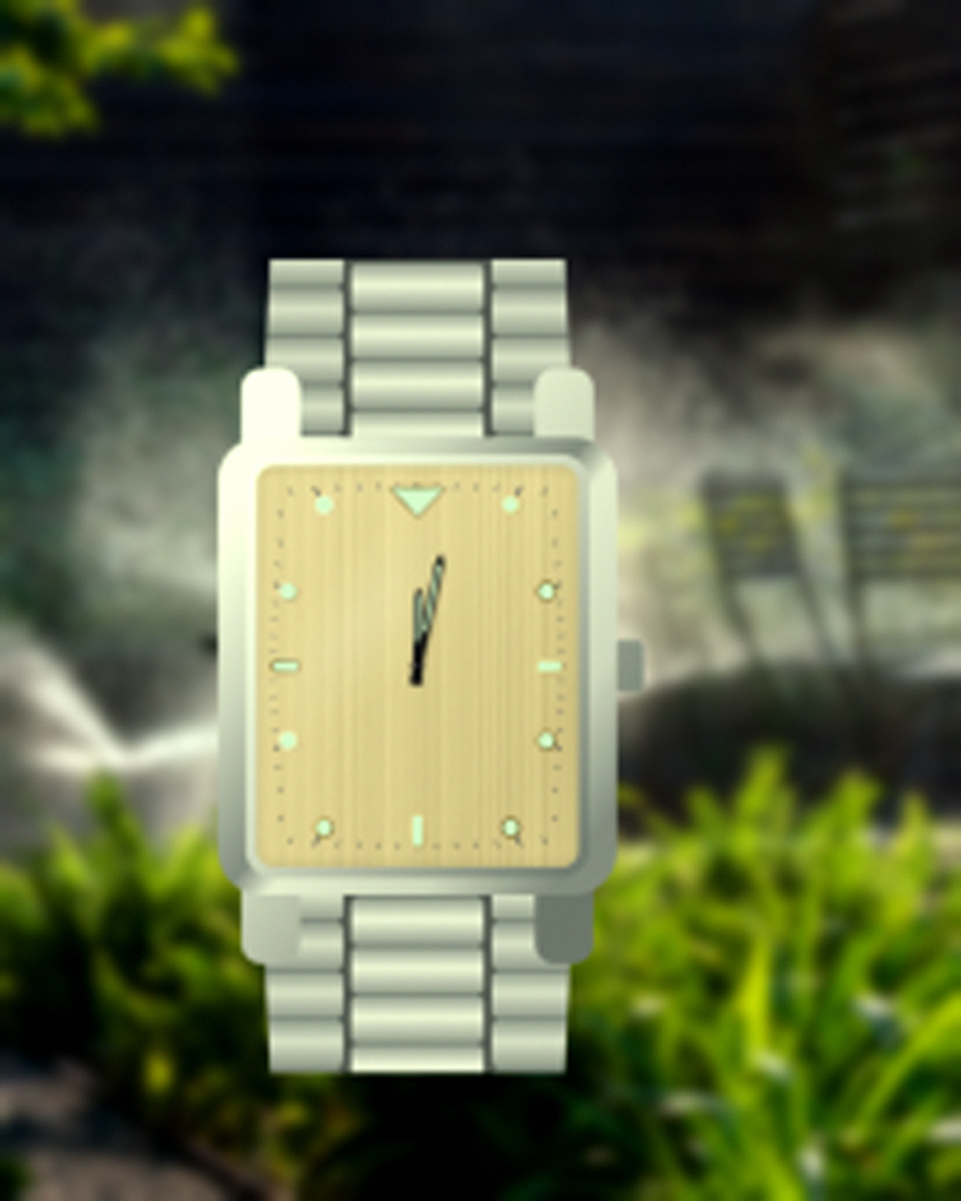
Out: 12:02
